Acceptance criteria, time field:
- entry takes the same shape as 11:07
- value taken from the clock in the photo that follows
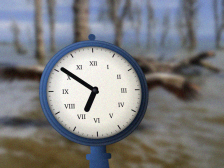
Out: 6:51
